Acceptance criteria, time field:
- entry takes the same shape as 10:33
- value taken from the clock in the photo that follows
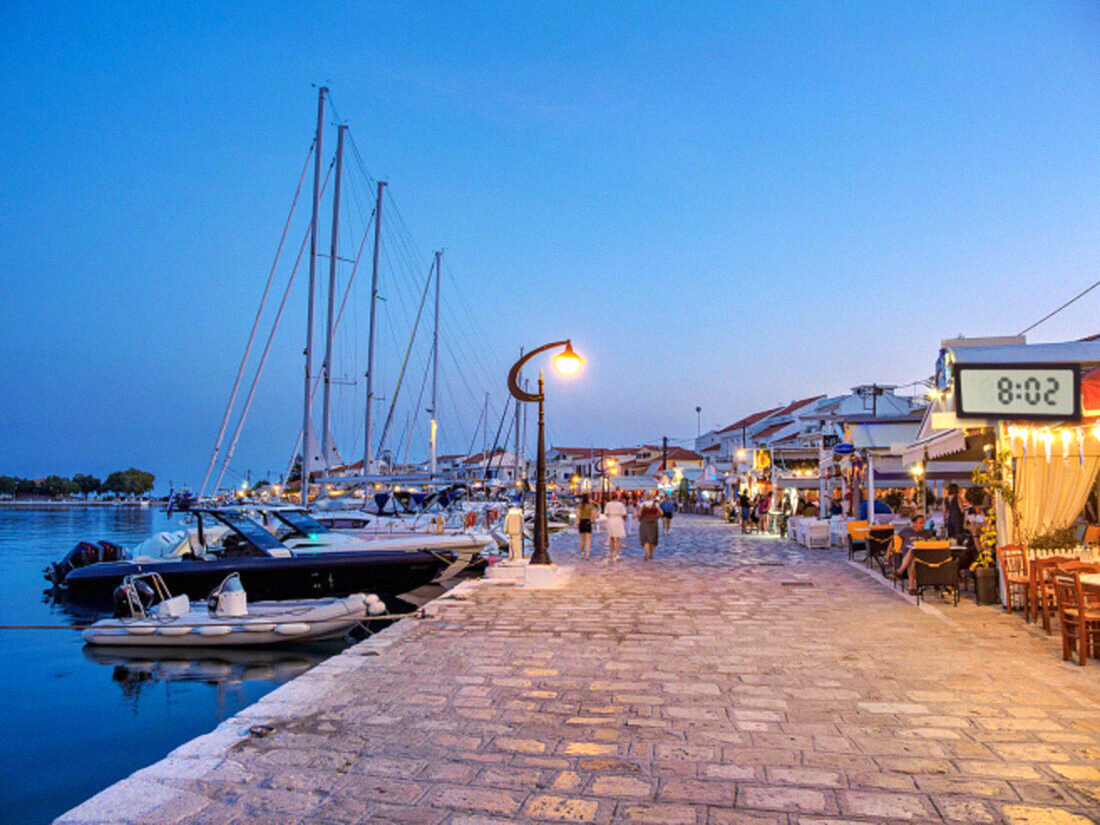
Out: 8:02
